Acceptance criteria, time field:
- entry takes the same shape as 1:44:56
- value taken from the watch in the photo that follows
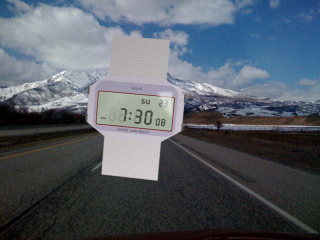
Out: 7:30:08
